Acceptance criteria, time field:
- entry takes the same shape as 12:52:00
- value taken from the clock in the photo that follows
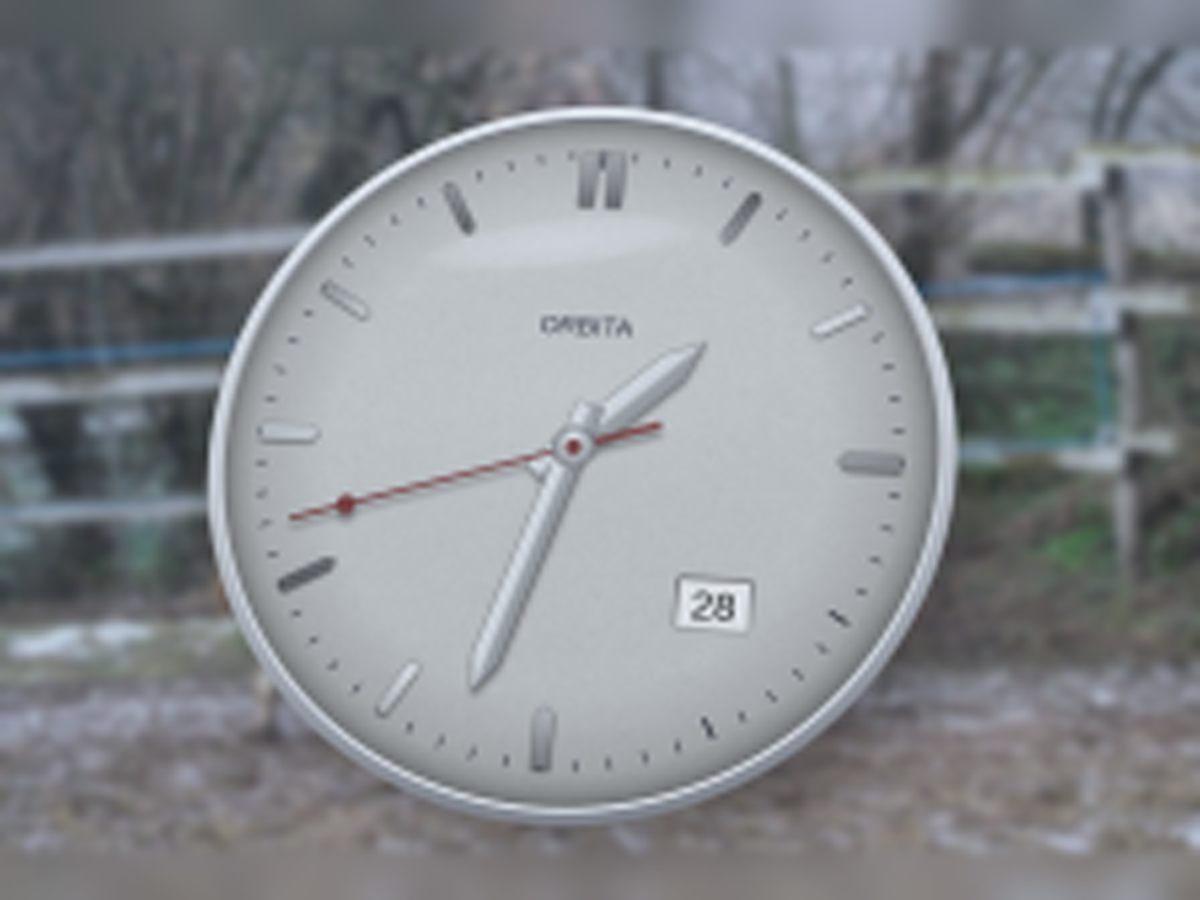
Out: 1:32:42
